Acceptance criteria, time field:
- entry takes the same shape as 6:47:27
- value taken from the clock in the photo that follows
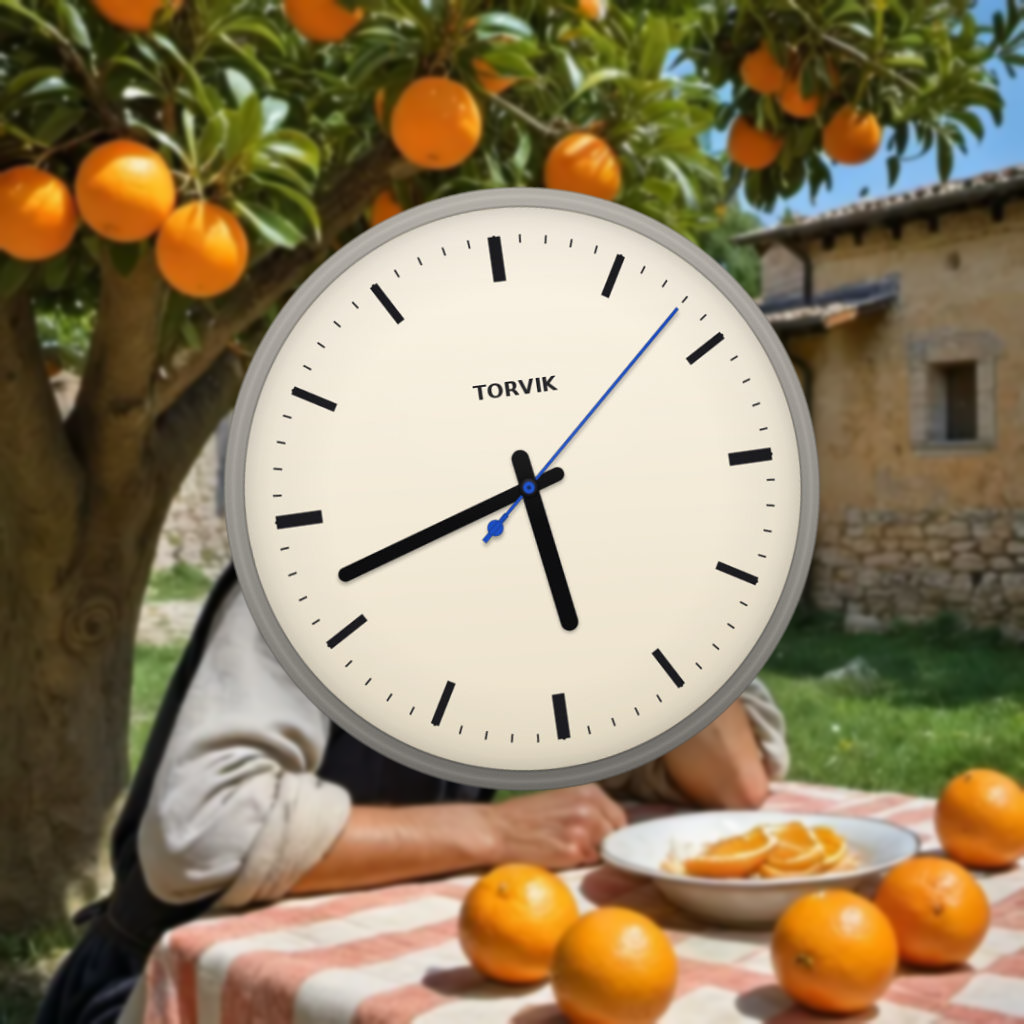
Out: 5:42:08
